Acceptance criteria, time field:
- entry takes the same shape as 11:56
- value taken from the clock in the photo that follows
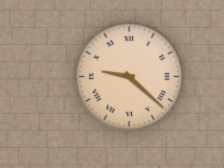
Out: 9:22
